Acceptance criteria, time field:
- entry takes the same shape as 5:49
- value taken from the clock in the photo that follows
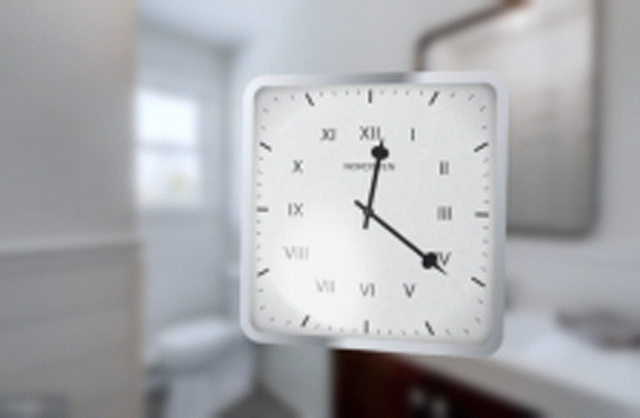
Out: 12:21
